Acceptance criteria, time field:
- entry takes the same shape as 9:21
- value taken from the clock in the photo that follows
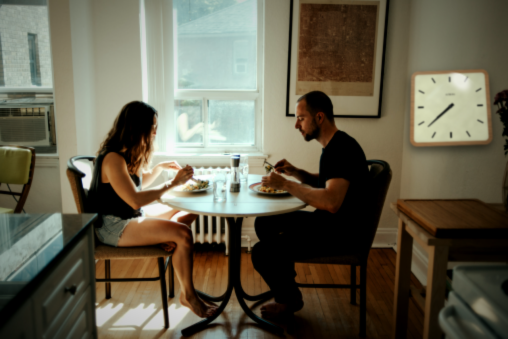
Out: 7:38
